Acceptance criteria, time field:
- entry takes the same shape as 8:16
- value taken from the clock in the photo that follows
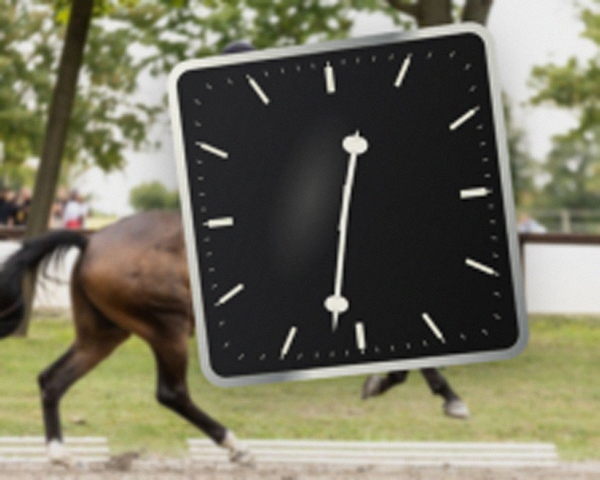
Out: 12:32
